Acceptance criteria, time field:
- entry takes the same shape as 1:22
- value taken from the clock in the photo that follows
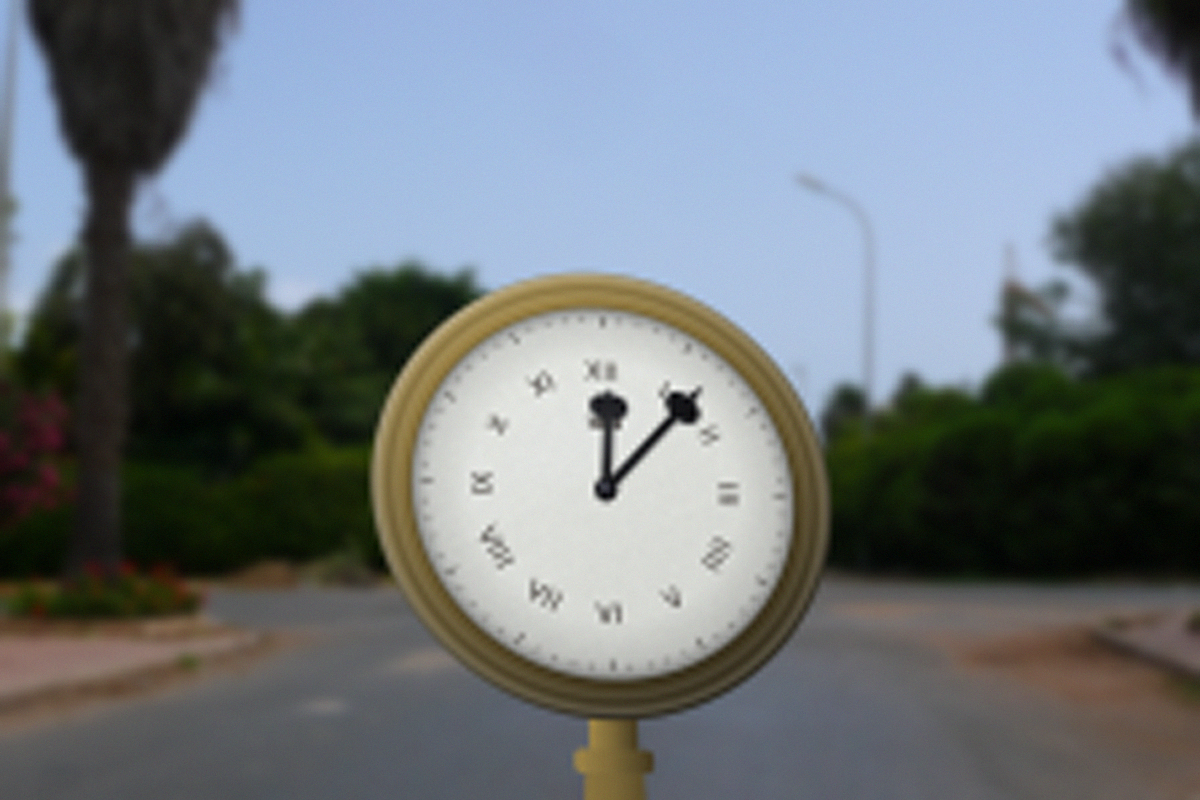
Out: 12:07
